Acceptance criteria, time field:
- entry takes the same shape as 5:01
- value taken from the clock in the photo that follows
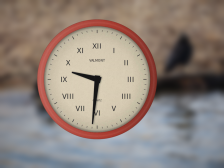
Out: 9:31
